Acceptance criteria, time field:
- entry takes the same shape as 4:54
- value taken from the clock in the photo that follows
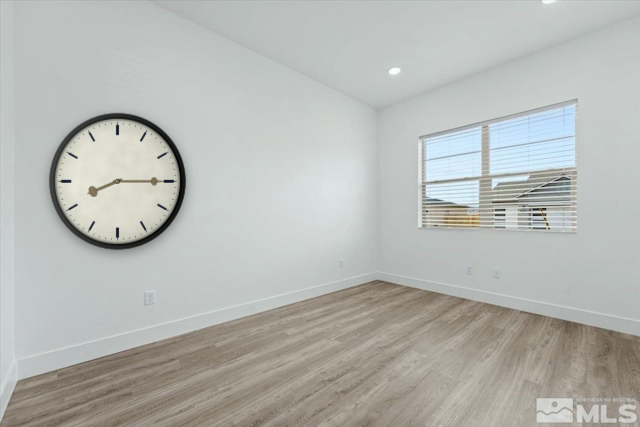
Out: 8:15
